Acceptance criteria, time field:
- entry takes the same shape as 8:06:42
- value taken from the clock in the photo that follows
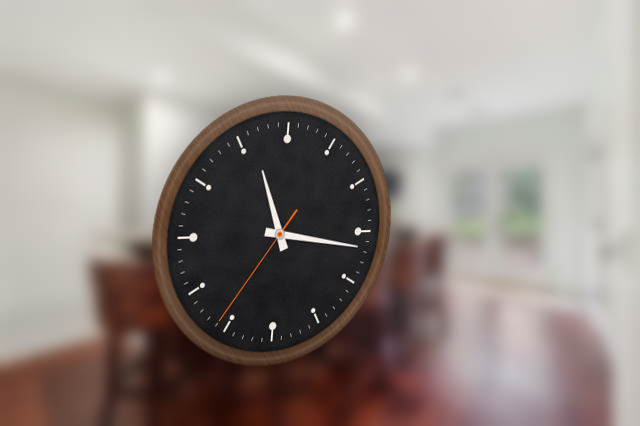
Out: 11:16:36
